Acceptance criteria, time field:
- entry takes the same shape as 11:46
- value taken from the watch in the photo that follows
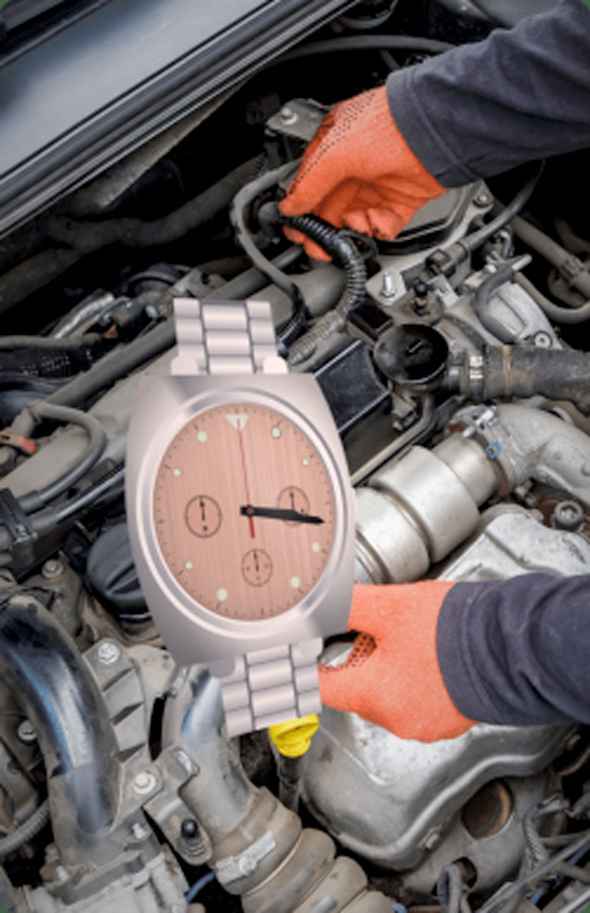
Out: 3:17
